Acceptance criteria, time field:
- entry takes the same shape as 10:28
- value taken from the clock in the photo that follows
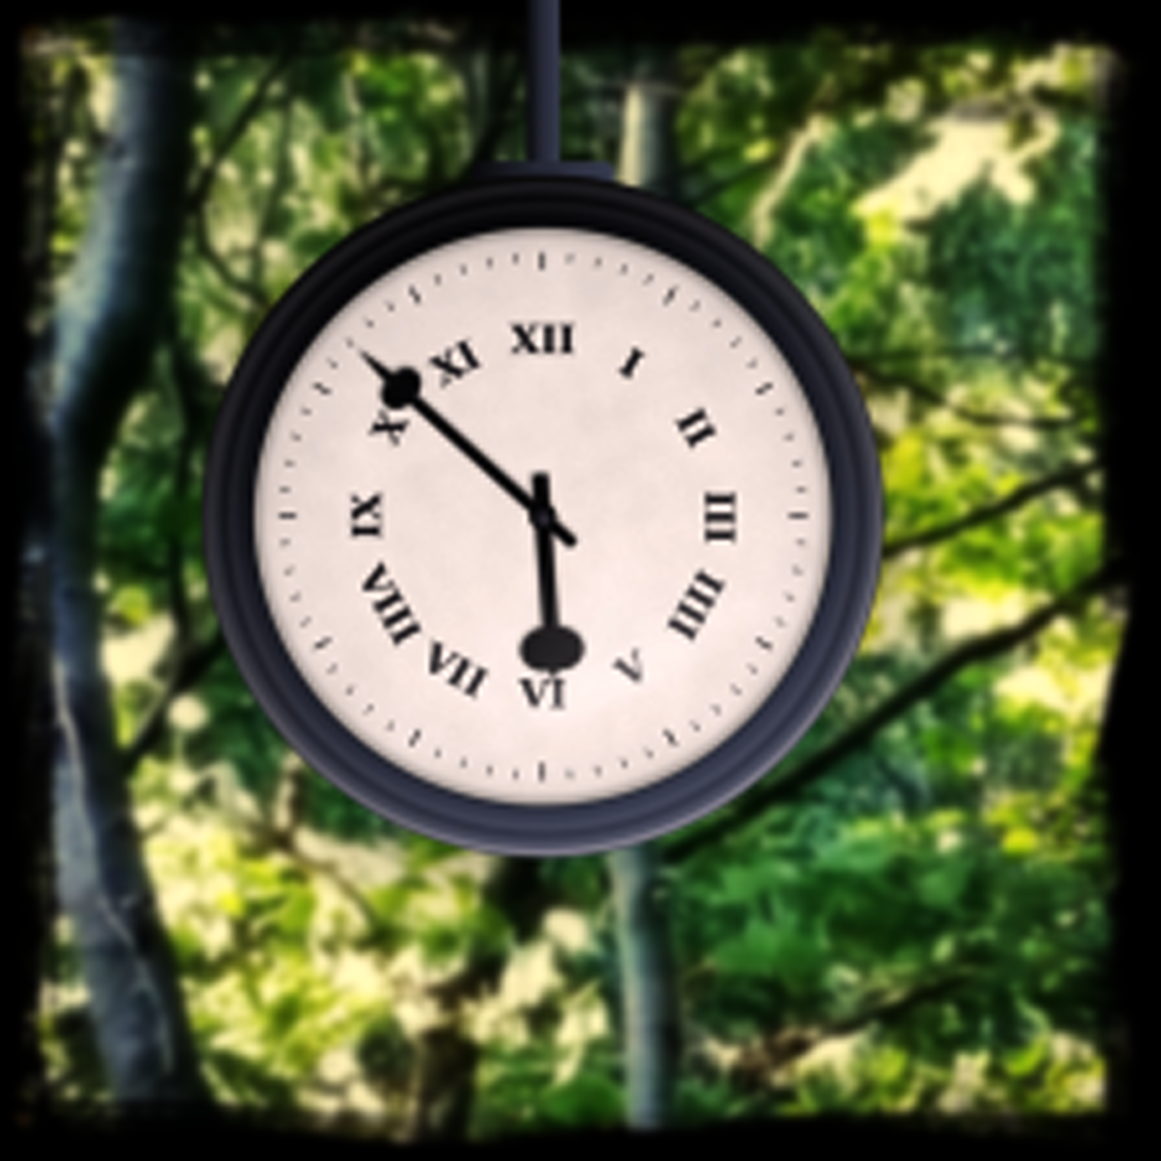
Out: 5:52
